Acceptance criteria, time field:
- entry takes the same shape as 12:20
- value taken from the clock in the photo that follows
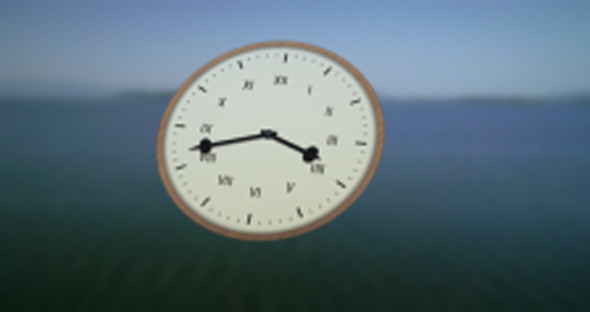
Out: 3:42
